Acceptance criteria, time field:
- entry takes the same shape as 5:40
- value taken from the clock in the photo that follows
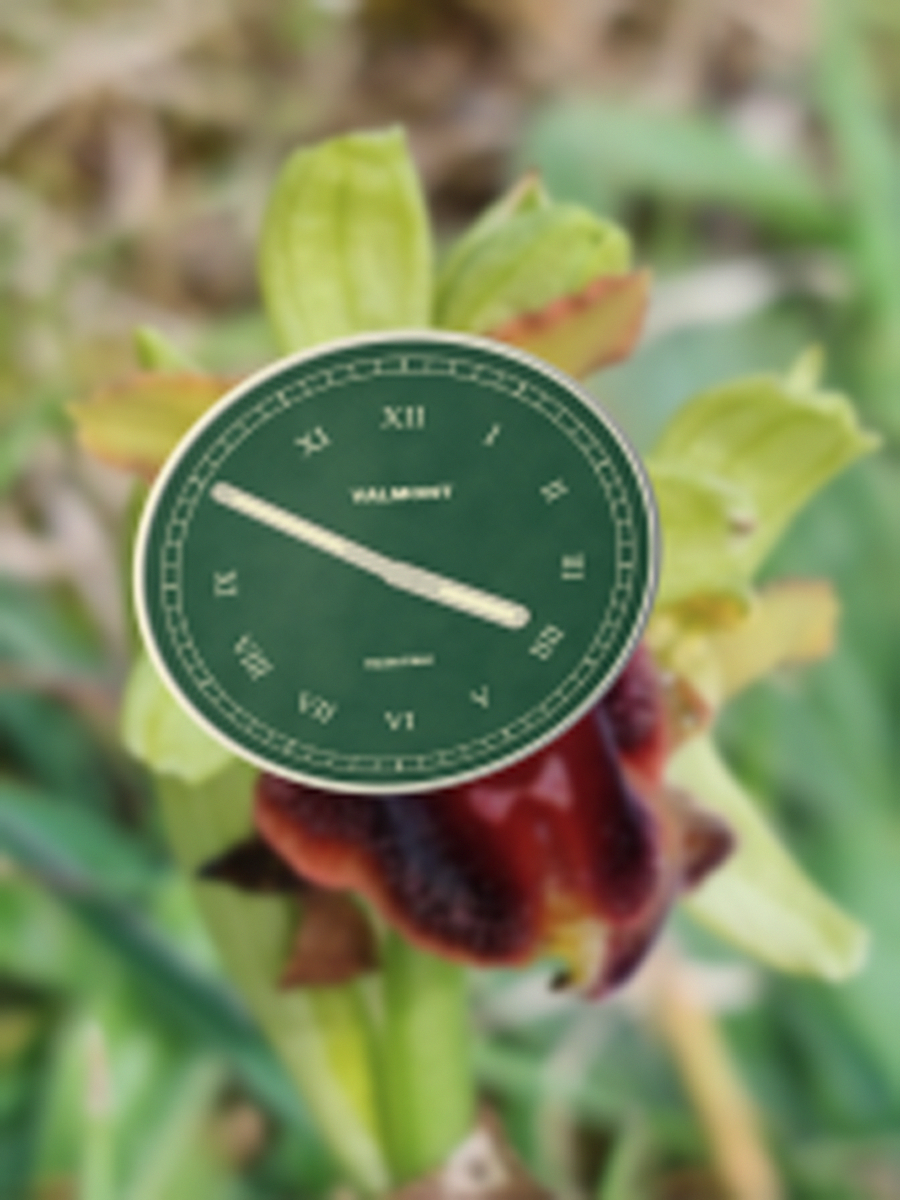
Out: 3:50
